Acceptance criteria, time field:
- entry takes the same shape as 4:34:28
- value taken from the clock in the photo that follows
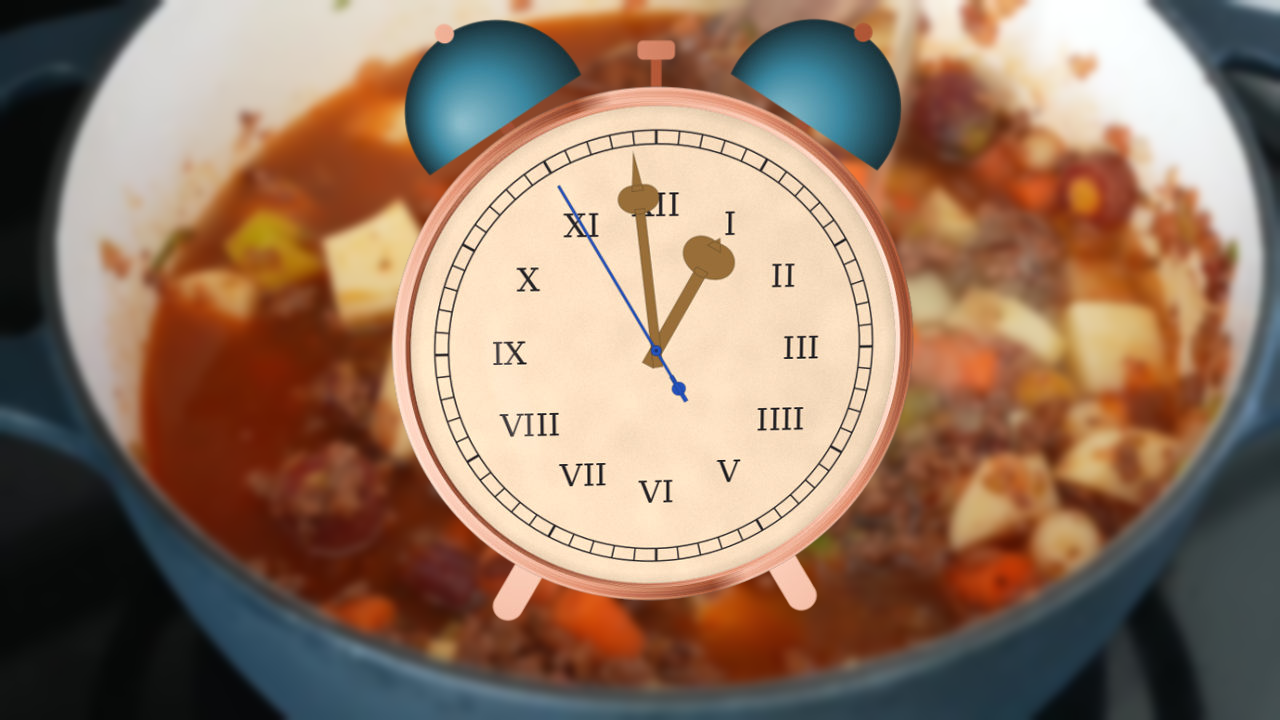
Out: 12:58:55
